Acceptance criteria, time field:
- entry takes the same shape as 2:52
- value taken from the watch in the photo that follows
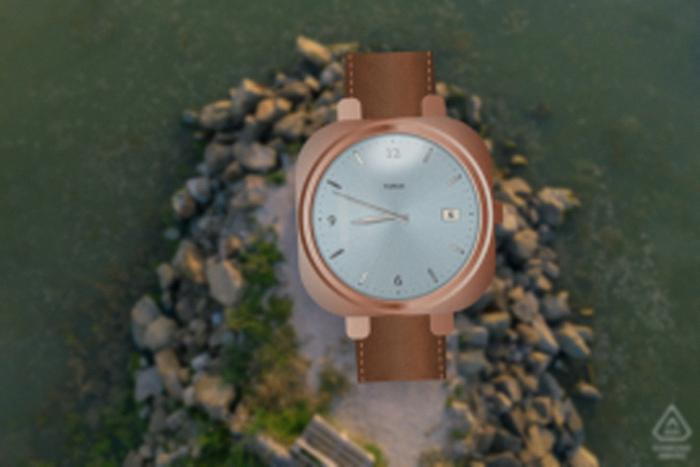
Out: 8:49
